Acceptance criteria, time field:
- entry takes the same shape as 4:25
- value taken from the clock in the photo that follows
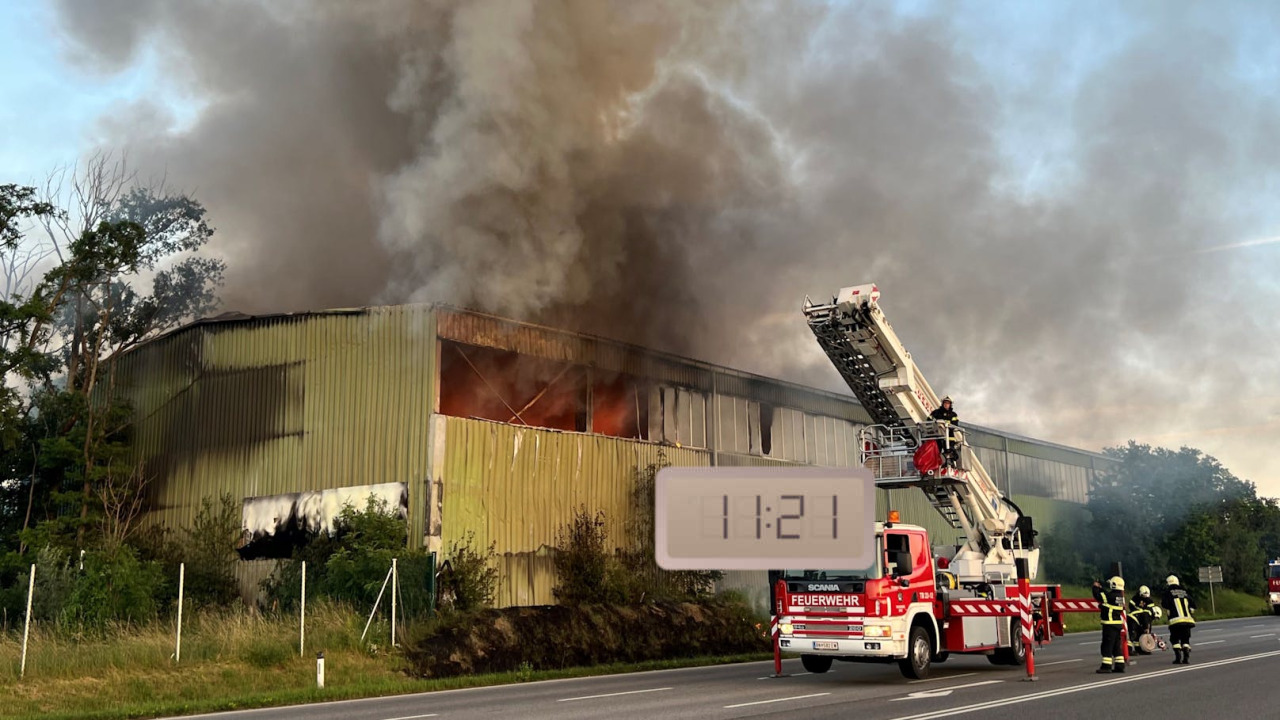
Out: 11:21
